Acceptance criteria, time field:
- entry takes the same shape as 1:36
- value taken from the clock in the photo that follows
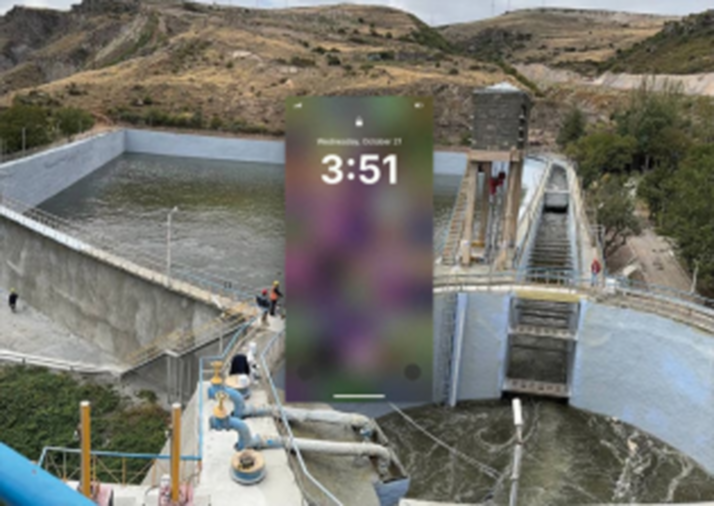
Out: 3:51
